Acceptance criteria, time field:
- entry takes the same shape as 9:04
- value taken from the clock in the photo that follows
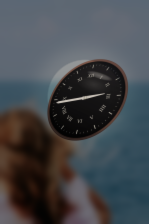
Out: 2:44
